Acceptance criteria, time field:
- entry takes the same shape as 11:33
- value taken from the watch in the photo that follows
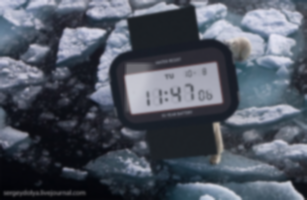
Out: 11:47
